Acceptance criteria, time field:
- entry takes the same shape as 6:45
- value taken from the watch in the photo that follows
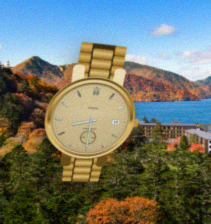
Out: 8:30
